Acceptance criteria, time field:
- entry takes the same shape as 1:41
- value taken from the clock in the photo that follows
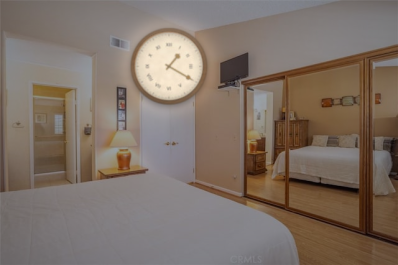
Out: 1:20
